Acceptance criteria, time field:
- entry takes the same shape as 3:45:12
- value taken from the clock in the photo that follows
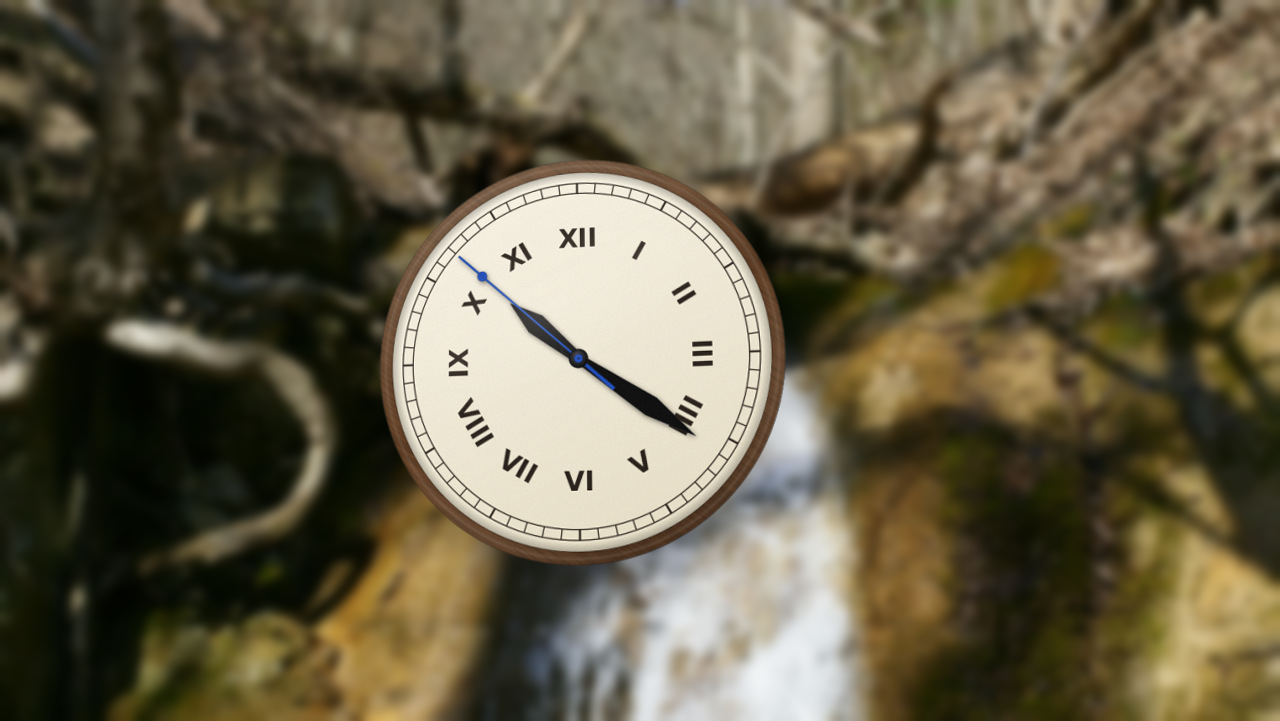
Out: 10:20:52
